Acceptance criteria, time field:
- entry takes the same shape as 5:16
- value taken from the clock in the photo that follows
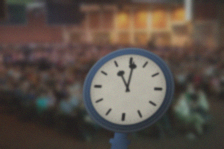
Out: 11:01
